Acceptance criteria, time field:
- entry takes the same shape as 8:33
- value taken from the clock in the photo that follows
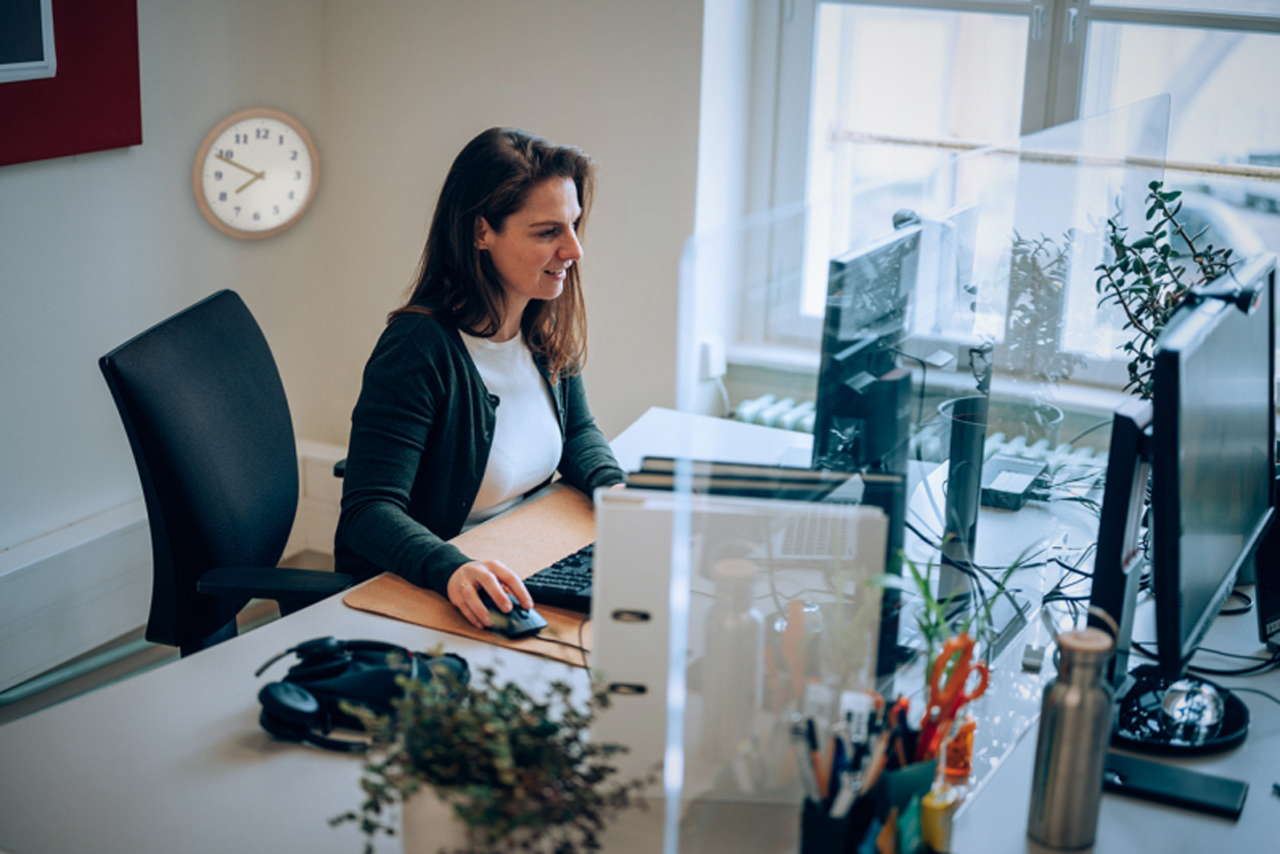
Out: 7:49
